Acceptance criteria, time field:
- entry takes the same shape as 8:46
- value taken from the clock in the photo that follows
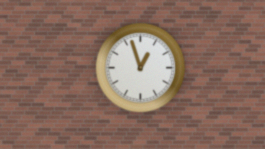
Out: 12:57
